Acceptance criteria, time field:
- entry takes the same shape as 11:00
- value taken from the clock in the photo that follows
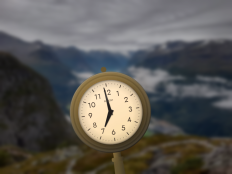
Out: 6:59
